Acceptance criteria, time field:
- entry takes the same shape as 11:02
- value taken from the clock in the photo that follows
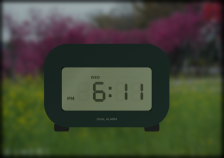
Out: 6:11
